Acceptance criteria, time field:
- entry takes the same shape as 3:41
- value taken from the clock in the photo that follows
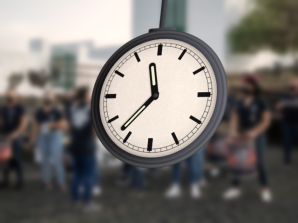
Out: 11:37
